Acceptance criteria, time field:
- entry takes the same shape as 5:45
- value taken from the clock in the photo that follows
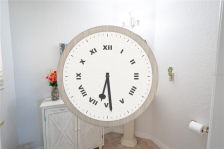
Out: 6:29
